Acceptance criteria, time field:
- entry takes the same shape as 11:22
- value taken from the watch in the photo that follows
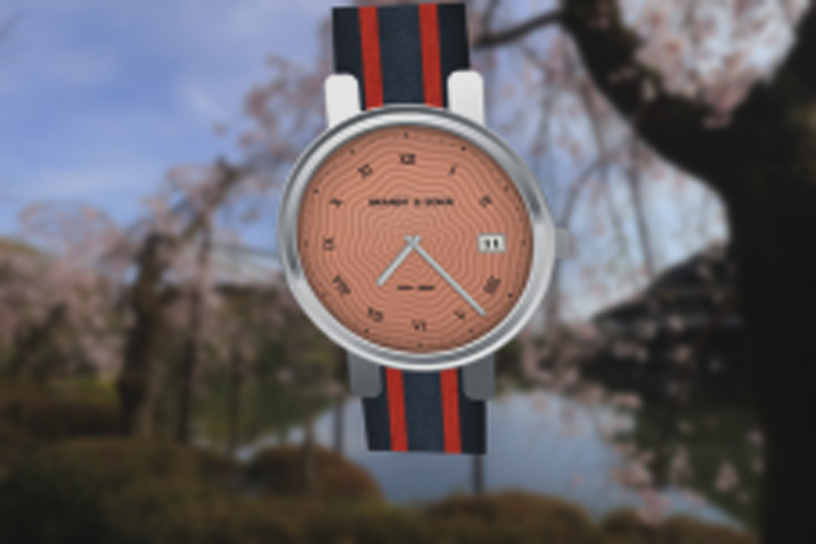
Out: 7:23
